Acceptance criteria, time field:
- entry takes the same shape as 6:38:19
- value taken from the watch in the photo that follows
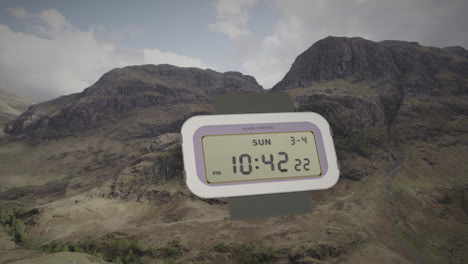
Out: 10:42:22
